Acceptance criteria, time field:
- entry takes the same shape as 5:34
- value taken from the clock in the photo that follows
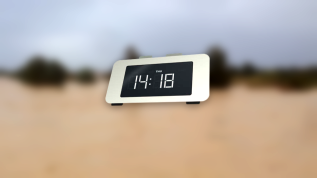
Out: 14:18
